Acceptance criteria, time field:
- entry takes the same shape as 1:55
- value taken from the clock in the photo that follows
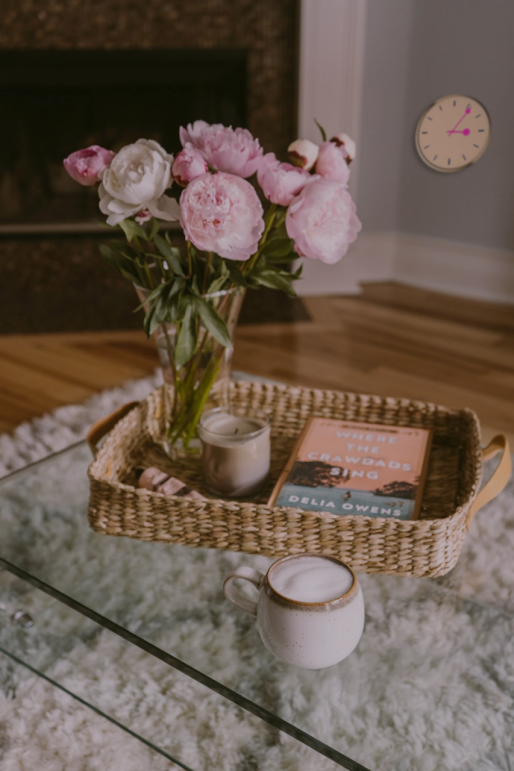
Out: 3:06
